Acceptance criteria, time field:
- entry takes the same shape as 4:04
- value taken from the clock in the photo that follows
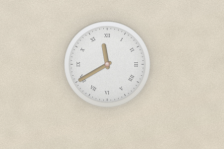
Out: 11:40
